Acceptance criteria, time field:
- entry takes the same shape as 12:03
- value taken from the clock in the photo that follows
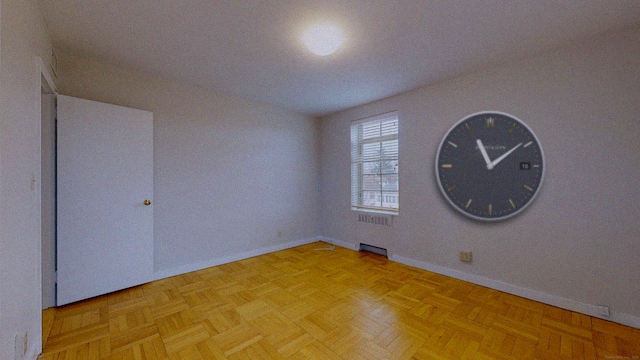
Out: 11:09
